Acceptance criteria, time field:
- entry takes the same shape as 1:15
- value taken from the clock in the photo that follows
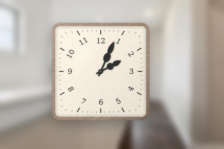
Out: 2:04
